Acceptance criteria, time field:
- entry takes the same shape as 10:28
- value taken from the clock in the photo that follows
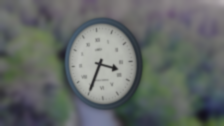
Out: 3:35
